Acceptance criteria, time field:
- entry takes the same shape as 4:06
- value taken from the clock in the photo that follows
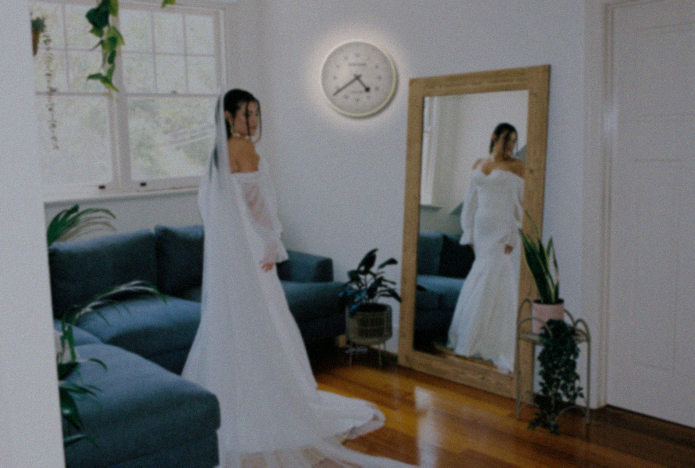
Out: 4:39
